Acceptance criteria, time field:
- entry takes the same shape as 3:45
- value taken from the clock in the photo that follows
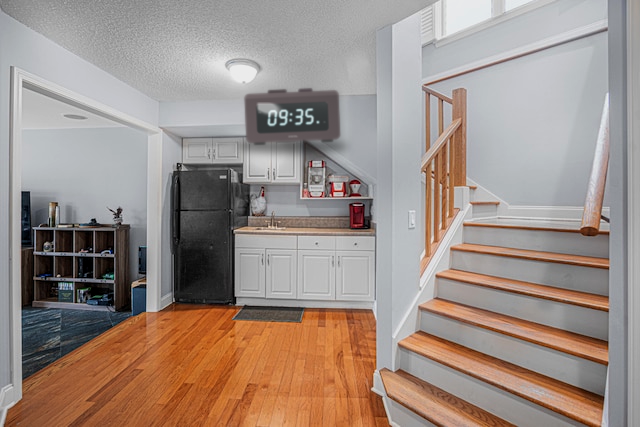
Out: 9:35
